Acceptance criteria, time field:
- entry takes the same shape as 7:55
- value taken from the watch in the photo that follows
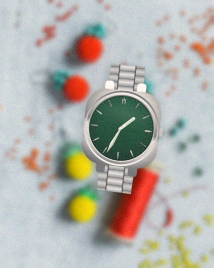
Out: 1:34
